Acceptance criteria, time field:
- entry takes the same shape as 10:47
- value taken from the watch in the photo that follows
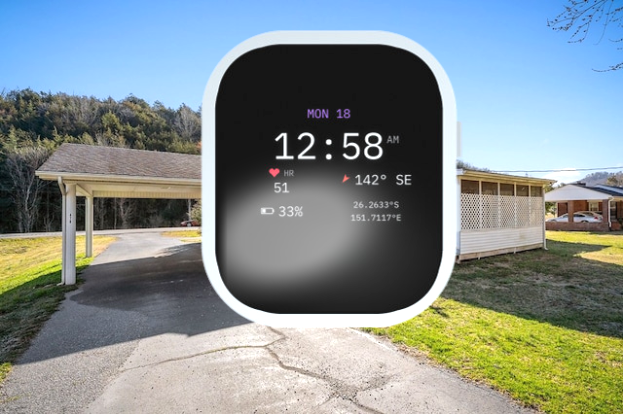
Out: 12:58
